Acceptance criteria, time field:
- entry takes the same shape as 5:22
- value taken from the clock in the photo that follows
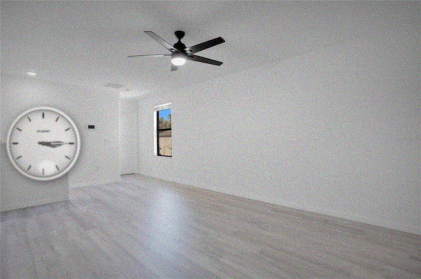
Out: 3:15
